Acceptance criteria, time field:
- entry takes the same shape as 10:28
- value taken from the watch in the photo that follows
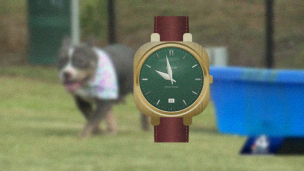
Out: 9:58
